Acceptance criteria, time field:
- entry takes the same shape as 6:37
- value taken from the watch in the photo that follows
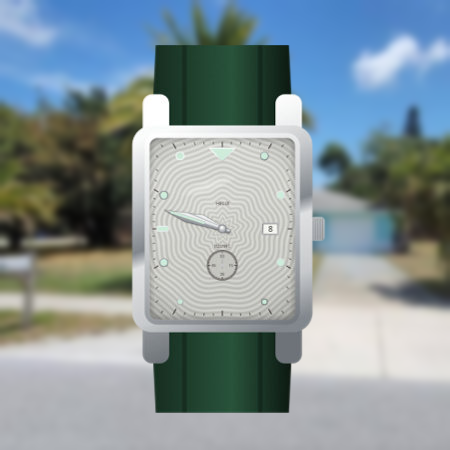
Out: 9:48
